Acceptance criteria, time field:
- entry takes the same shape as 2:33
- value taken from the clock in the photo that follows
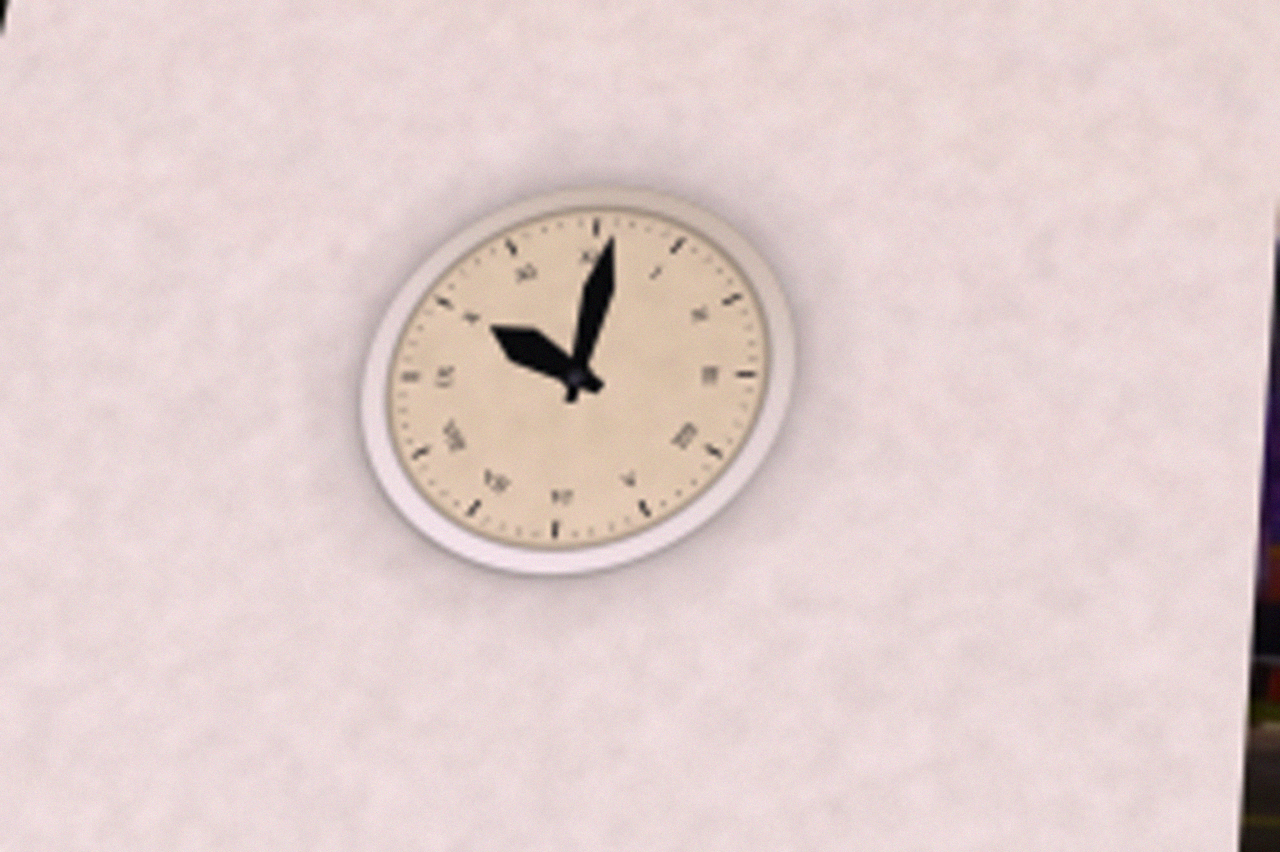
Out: 10:01
